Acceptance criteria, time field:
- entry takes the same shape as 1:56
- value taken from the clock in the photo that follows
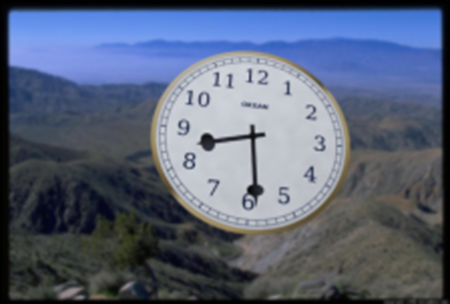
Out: 8:29
